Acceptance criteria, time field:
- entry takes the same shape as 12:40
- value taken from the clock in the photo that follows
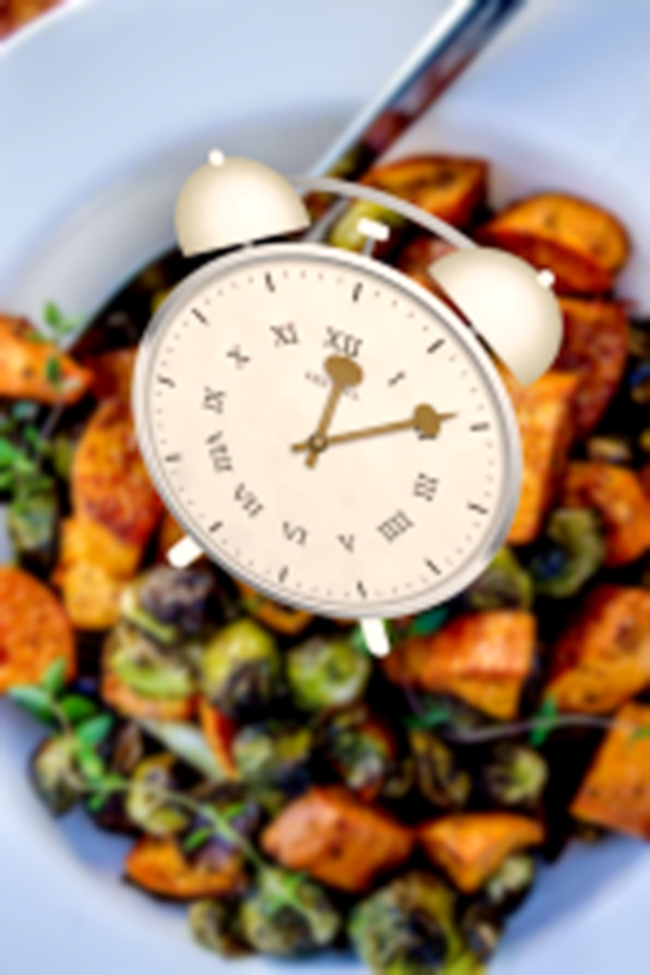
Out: 12:09
